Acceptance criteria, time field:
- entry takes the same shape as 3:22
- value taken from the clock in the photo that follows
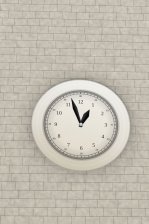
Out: 12:57
